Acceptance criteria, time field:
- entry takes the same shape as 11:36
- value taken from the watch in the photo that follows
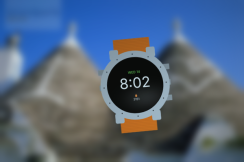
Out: 8:02
